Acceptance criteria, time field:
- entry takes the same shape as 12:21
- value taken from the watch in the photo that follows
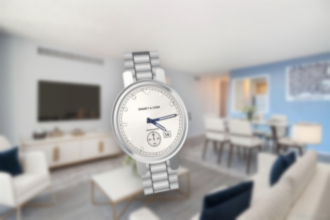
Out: 4:14
